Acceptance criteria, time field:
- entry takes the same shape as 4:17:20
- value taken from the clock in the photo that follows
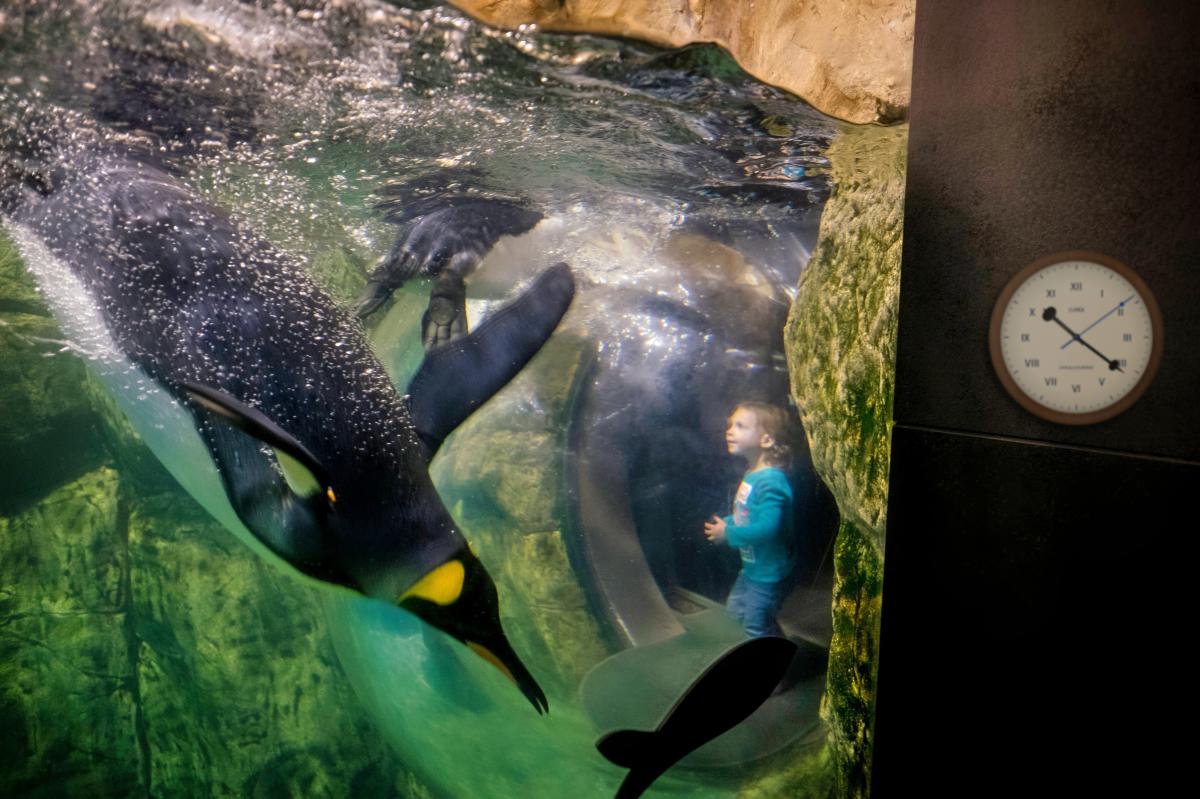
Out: 10:21:09
